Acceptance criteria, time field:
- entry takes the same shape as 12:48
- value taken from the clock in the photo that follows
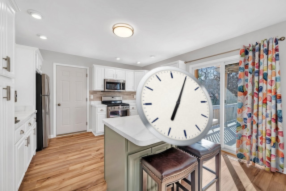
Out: 7:05
